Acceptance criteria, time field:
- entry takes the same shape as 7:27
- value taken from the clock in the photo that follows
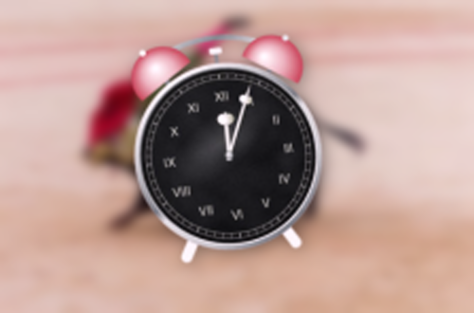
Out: 12:04
